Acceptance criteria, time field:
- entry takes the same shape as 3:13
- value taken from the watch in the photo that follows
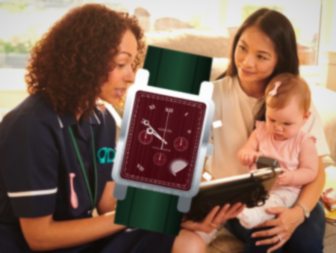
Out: 9:51
